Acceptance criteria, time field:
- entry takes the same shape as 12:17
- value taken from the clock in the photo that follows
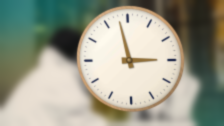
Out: 2:58
